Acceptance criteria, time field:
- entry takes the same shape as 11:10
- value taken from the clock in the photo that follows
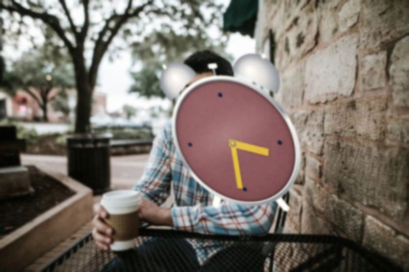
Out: 3:31
